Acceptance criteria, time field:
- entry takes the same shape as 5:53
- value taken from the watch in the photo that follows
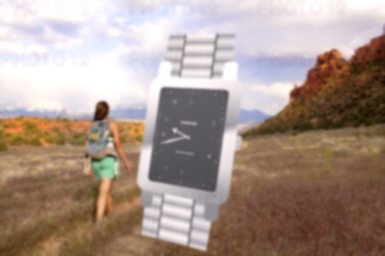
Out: 9:42
